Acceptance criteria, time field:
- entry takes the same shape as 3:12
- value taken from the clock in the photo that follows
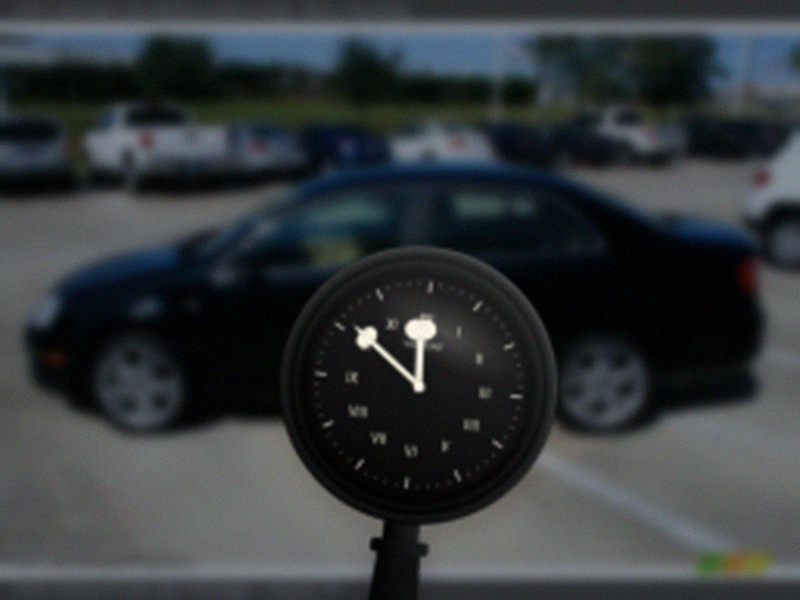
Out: 11:51
